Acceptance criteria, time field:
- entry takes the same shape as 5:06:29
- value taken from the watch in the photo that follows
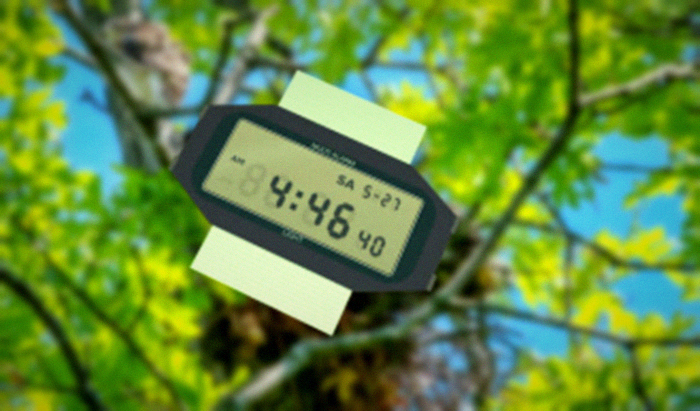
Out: 4:46:40
